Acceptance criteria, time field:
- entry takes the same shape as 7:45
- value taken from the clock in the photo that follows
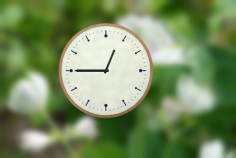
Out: 12:45
